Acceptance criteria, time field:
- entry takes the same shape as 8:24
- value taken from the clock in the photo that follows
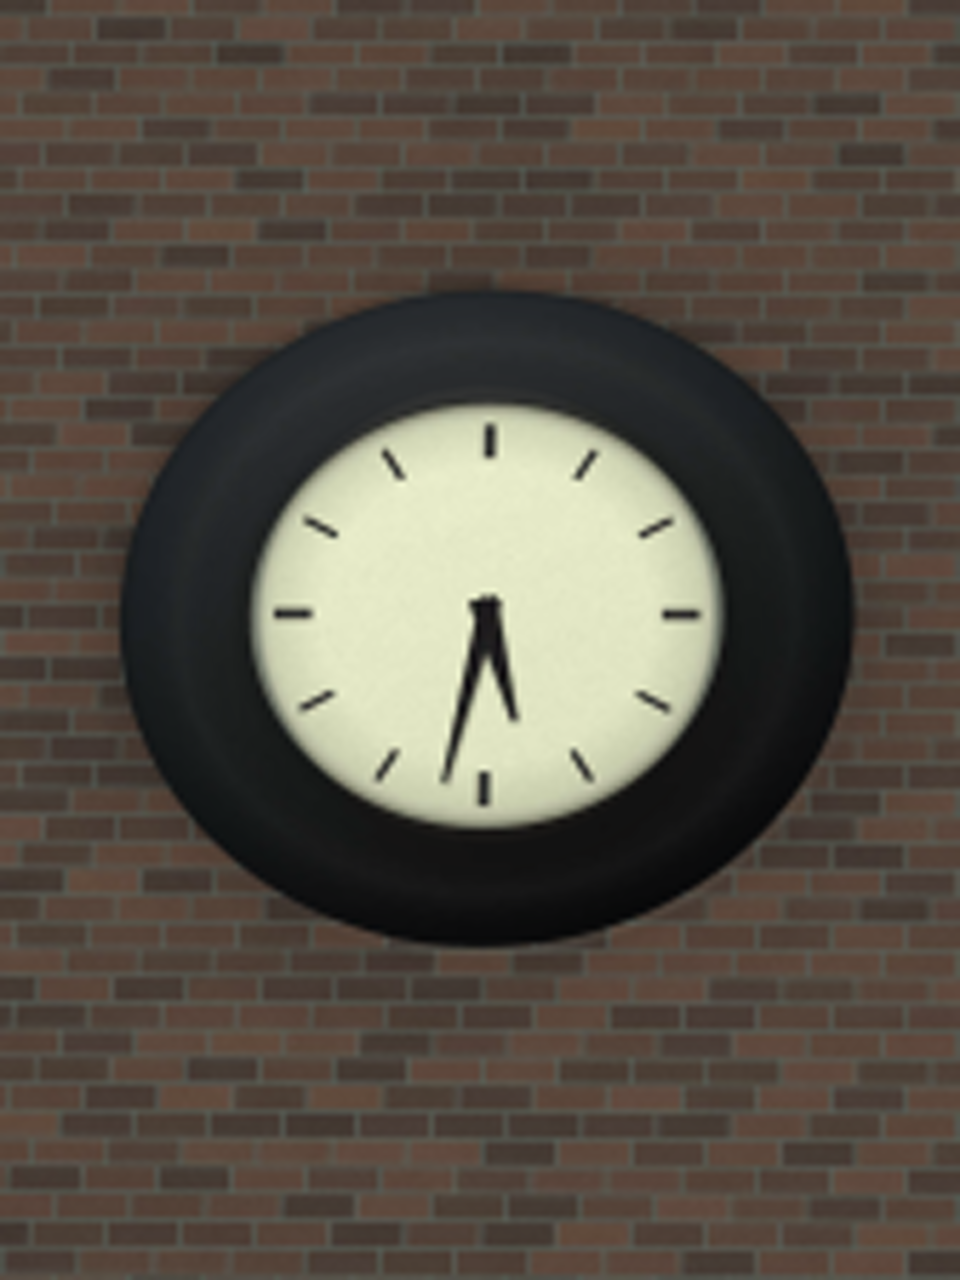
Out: 5:32
